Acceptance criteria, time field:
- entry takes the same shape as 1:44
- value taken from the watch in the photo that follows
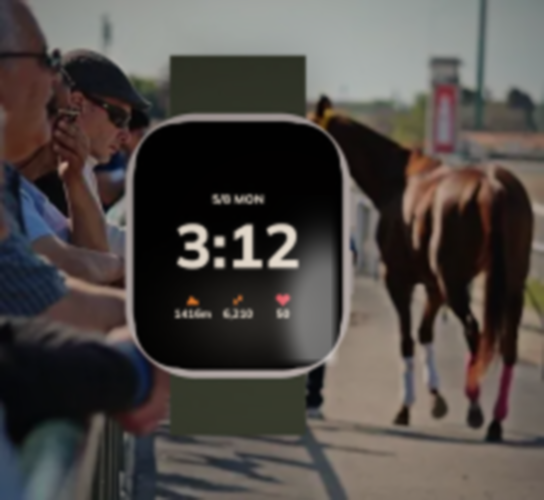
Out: 3:12
